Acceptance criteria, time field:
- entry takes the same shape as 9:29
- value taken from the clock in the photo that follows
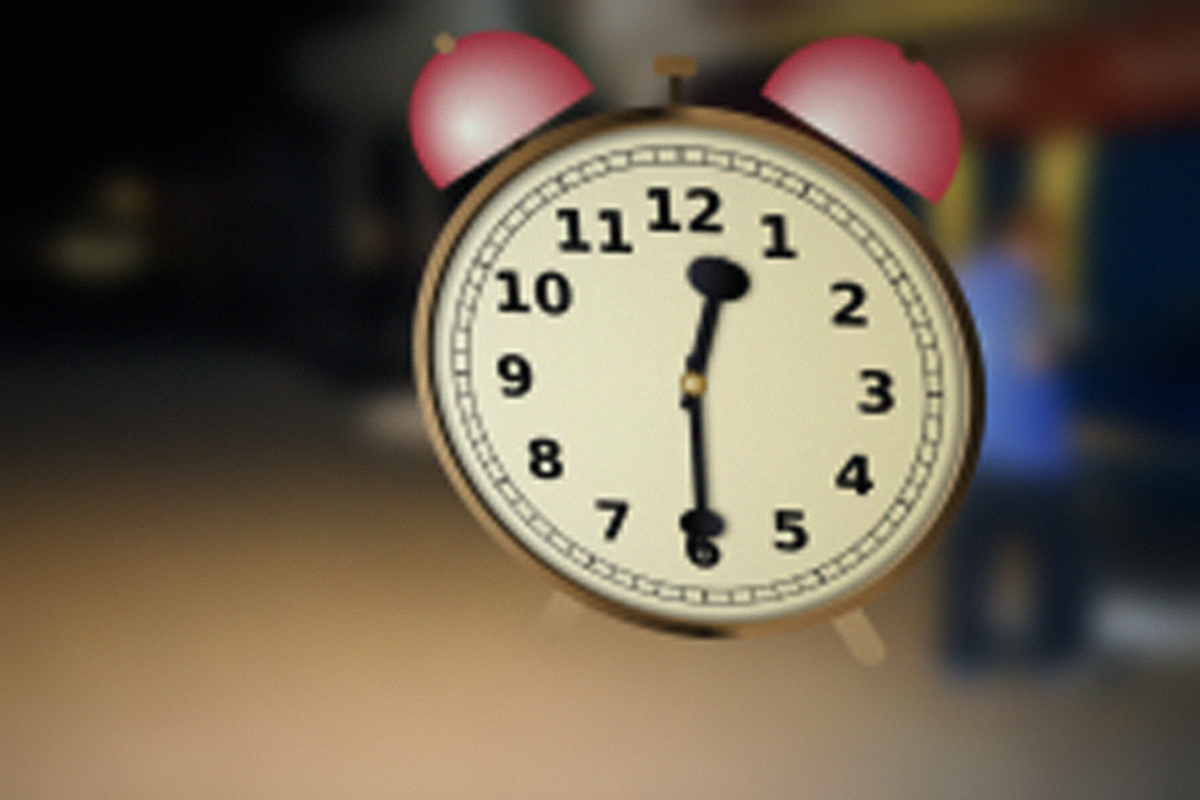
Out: 12:30
